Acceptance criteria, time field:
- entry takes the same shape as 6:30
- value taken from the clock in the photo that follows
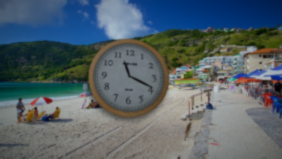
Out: 11:19
